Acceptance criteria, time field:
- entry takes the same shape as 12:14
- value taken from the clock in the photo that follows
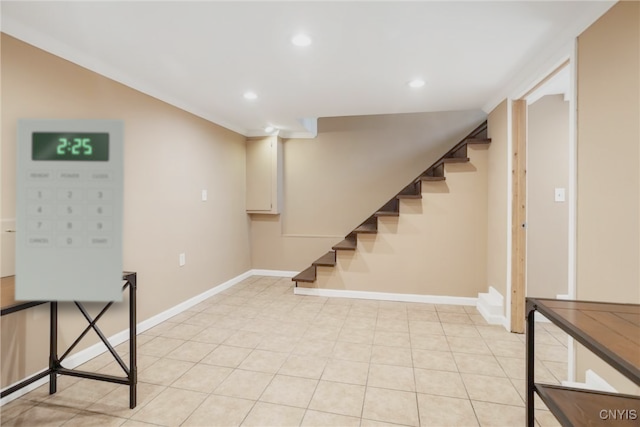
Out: 2:25
